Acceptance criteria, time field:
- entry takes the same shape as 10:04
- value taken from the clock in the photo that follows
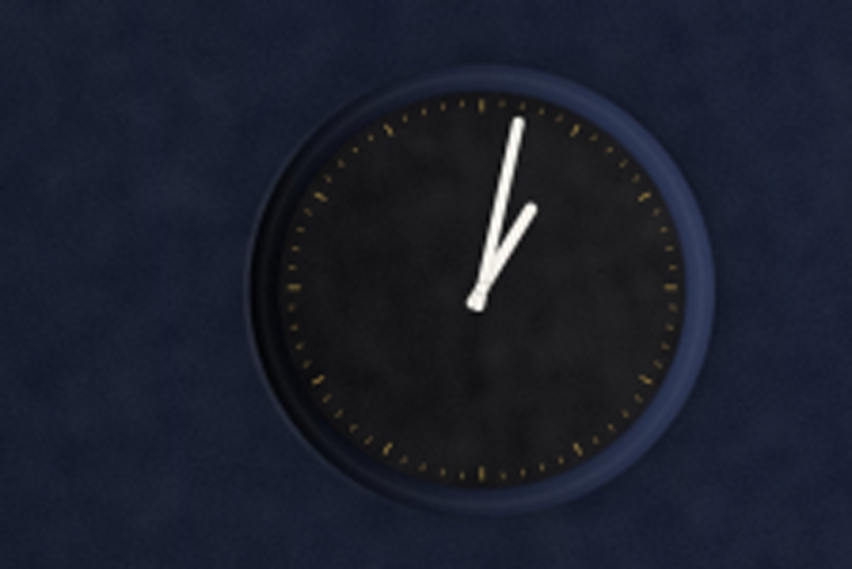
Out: 1:02
